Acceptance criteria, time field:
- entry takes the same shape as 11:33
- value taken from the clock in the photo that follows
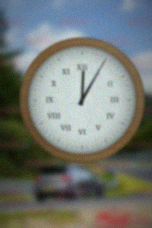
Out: 12:05
